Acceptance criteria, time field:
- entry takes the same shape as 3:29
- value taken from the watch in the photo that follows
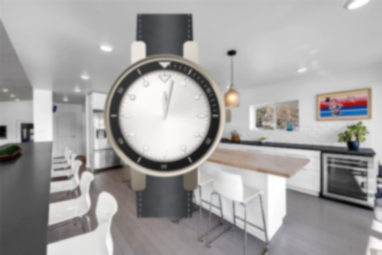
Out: 12:02
